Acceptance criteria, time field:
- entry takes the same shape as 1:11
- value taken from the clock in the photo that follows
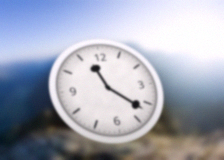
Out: 11:22
